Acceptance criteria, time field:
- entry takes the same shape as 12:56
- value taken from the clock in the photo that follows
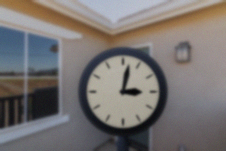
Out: 3:02
